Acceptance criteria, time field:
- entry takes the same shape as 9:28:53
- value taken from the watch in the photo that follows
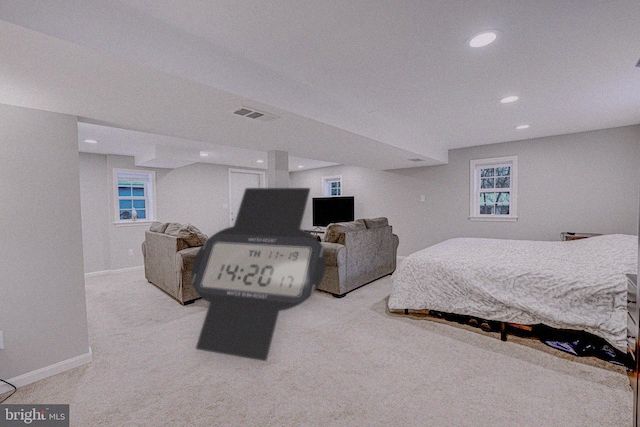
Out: 14:20:17
